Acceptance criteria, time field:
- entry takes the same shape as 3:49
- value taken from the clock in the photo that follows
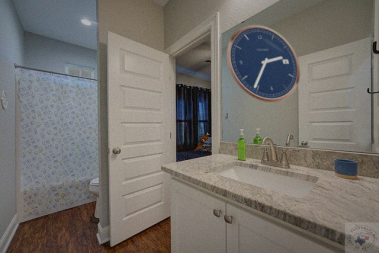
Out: 2:36
